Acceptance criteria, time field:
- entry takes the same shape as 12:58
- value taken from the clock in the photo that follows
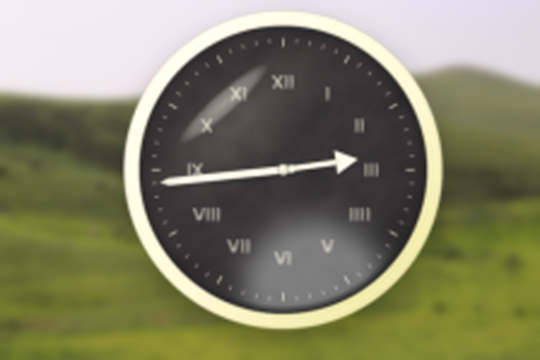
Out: 2:44
